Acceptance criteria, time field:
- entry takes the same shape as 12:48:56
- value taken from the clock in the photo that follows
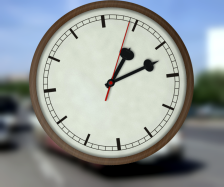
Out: 1:12:04
